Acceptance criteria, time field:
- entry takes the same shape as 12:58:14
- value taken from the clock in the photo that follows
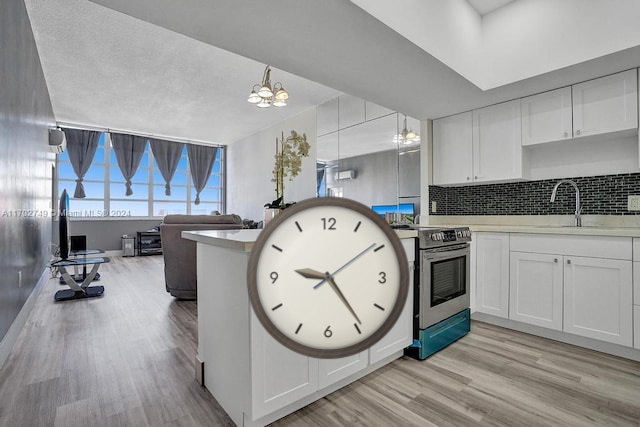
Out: 9:24:09
